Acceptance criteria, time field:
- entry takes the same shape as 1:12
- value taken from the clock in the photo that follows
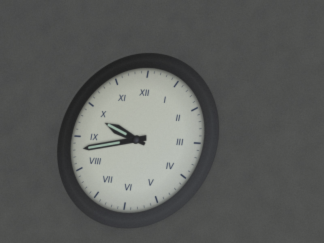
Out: 9:43
